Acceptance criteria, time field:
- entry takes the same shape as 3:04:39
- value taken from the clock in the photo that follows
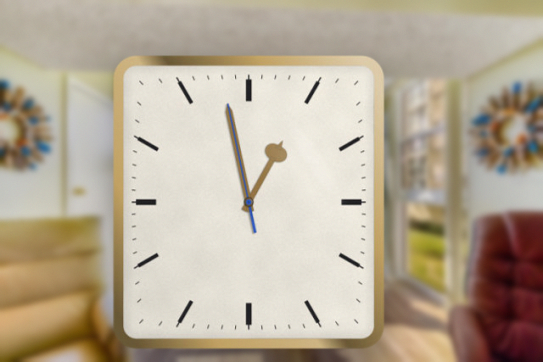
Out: 12:57:58
